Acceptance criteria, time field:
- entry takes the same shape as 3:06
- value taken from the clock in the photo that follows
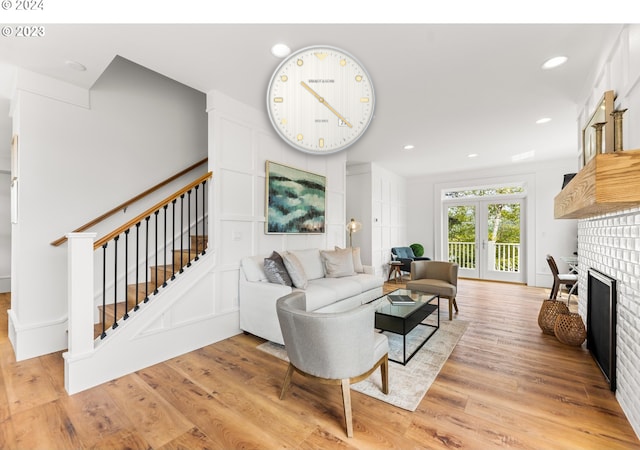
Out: 10:22
